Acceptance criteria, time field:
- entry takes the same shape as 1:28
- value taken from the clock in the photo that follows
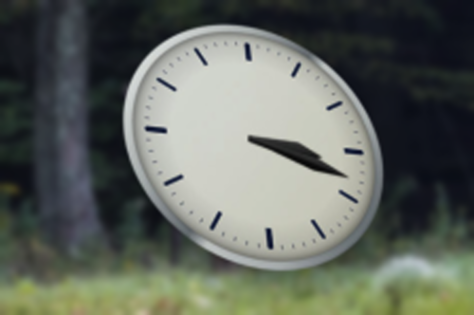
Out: 3:18
